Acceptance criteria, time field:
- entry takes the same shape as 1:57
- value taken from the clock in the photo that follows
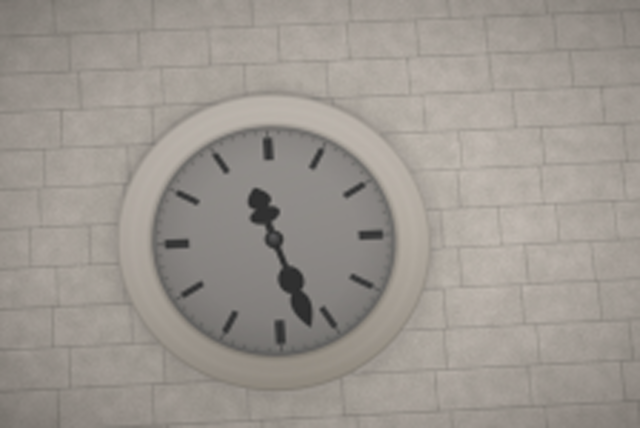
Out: 11:27
